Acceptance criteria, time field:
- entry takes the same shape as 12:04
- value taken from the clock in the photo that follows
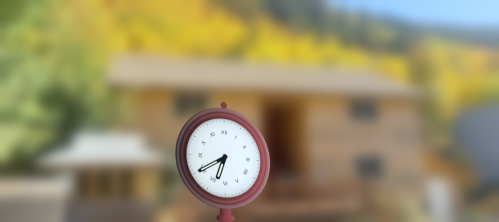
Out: 6:40
